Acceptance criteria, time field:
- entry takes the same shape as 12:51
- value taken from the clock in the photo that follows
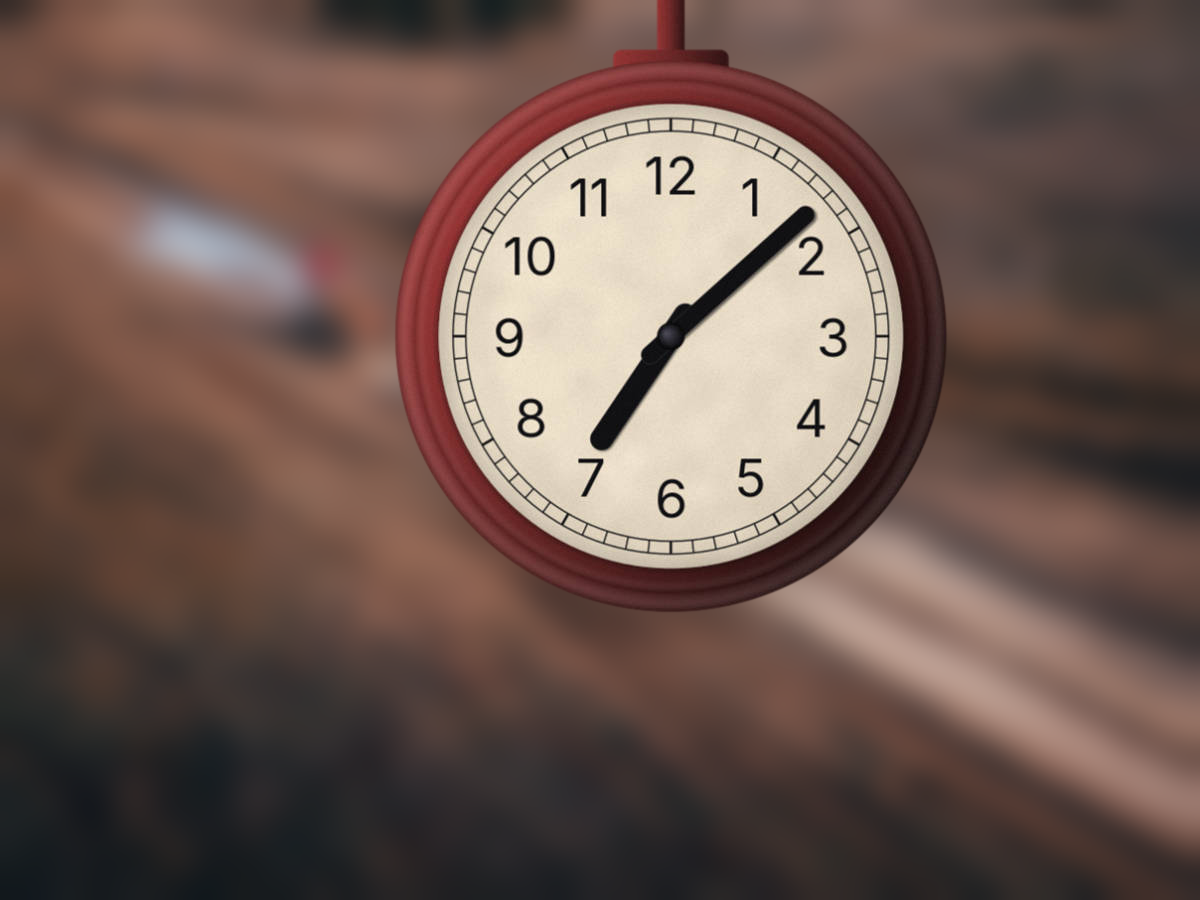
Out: 7:08
